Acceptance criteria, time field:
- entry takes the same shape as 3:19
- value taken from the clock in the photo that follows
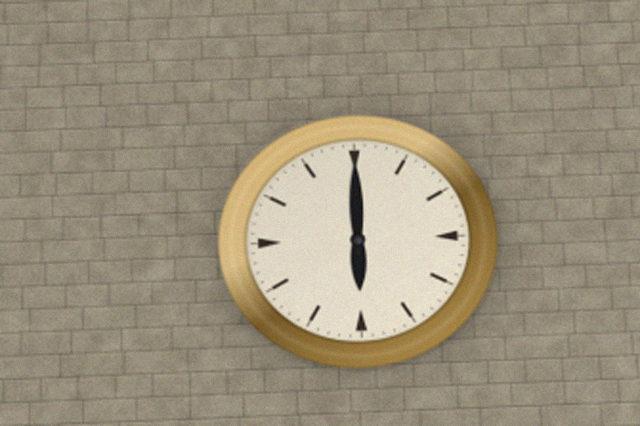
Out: 6:00
